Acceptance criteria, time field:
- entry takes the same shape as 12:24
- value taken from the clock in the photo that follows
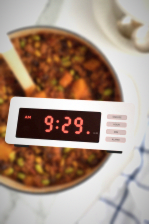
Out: 9:29
